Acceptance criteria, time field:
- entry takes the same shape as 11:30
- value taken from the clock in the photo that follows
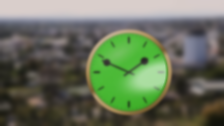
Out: 1:49
